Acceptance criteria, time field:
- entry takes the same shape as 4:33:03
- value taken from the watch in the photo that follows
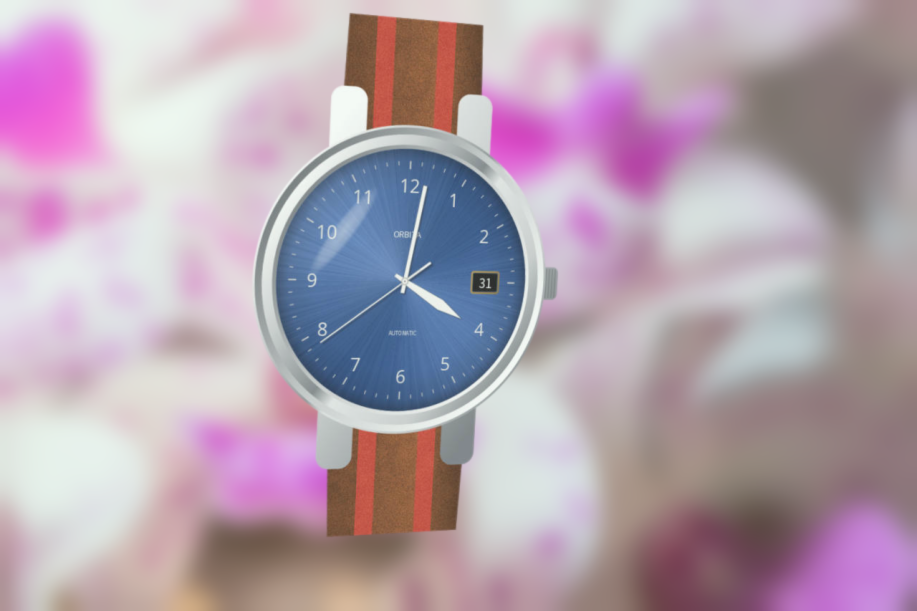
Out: 4:01:39
